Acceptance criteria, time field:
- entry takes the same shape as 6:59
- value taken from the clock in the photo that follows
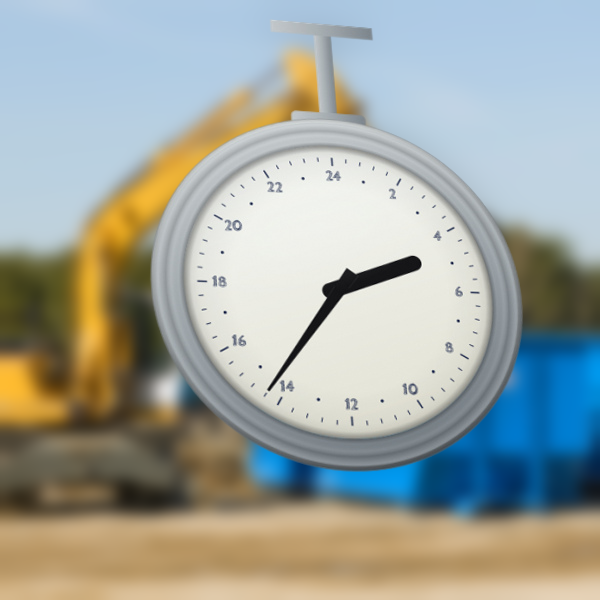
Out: 4:36
